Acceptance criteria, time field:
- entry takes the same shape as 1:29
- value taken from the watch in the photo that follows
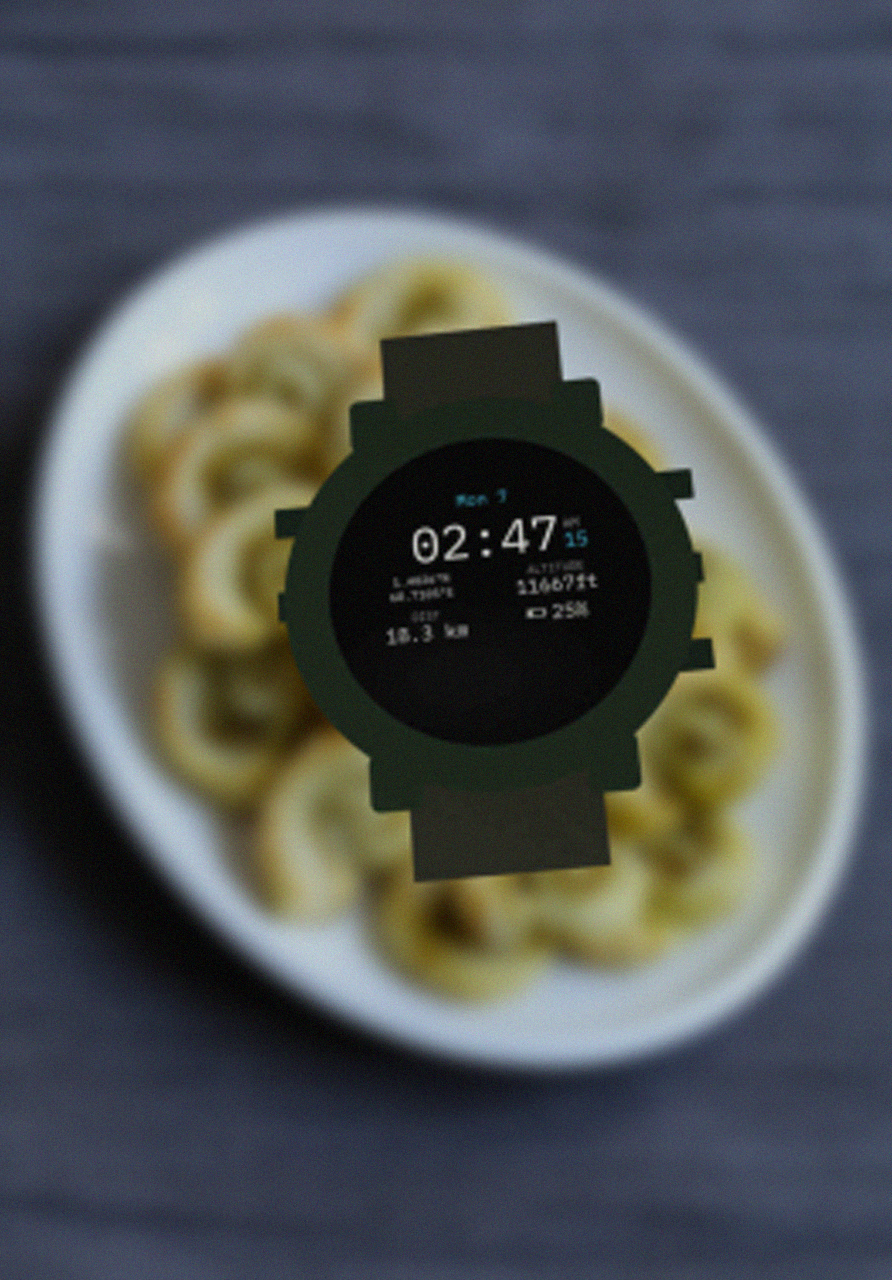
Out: 2:47
